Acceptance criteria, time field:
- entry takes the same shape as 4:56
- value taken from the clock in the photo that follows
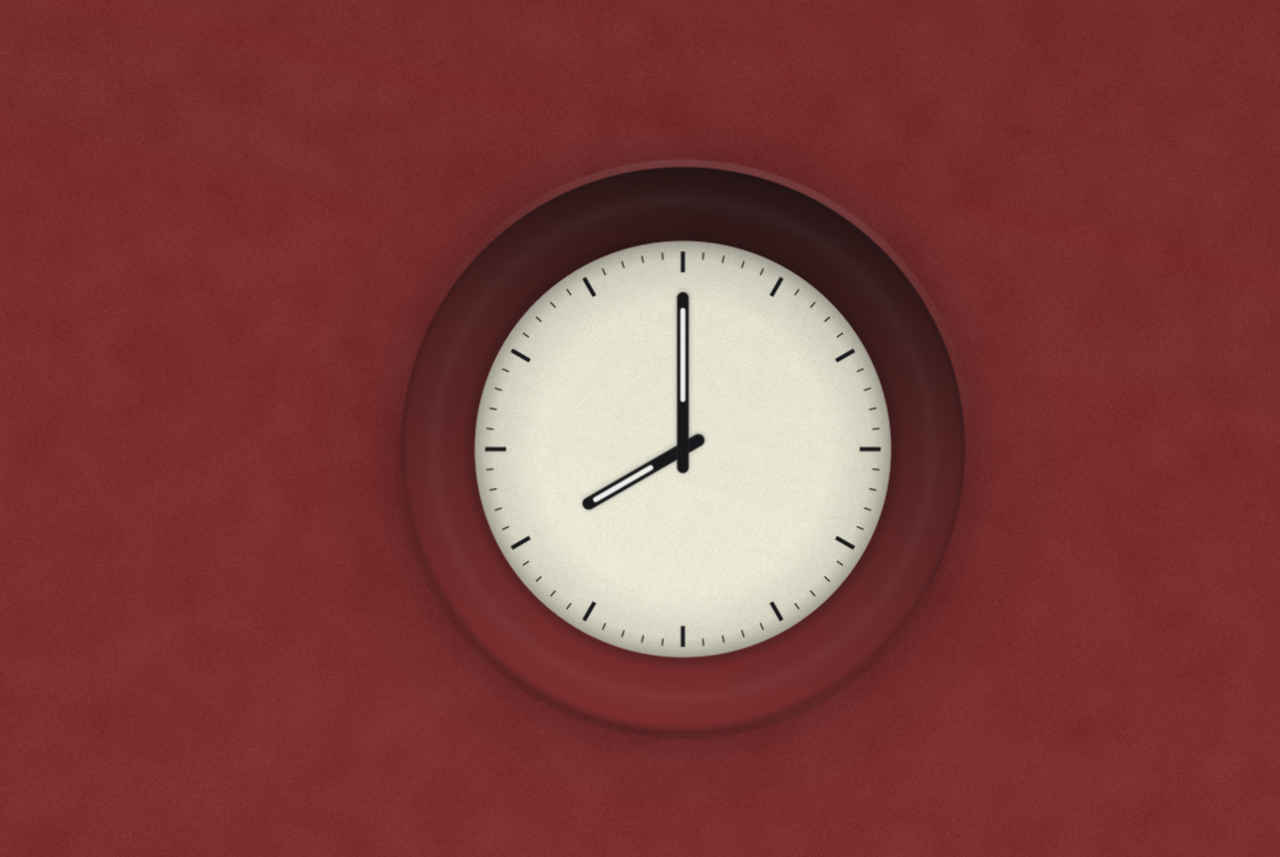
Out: 8:00
